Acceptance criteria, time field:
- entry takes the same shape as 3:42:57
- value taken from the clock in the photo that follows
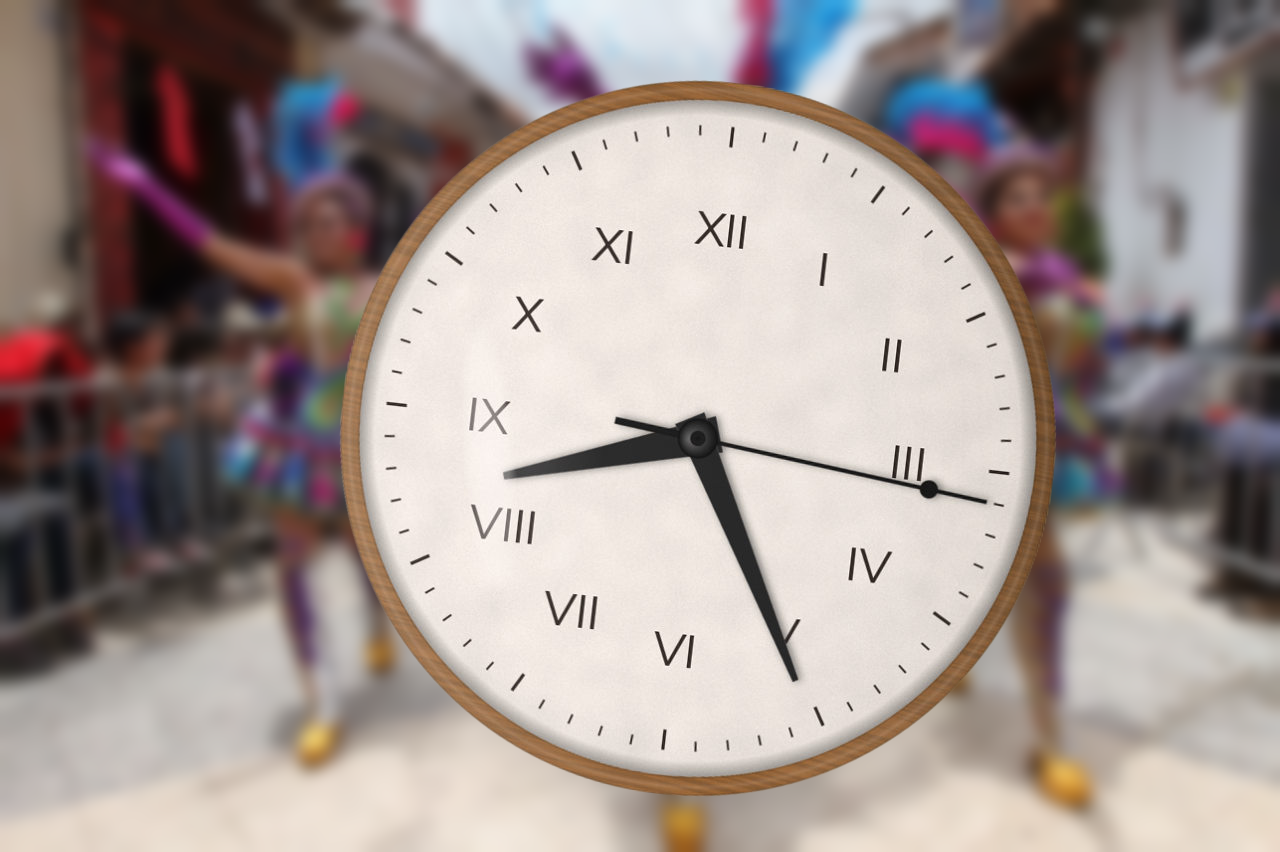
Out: 8:25:16
